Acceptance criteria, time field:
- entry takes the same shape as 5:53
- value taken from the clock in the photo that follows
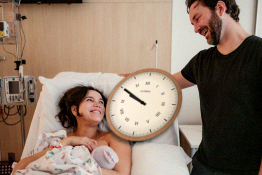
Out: 9:50
